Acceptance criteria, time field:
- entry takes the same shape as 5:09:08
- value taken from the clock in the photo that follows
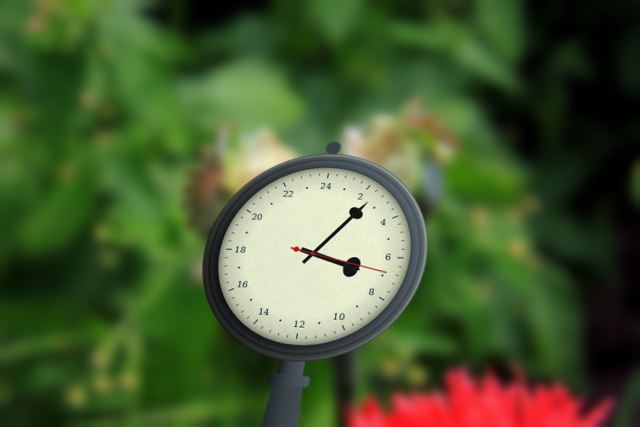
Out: 7:06:17
